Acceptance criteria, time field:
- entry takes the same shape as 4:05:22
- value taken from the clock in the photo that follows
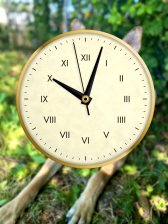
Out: 10:02:58
